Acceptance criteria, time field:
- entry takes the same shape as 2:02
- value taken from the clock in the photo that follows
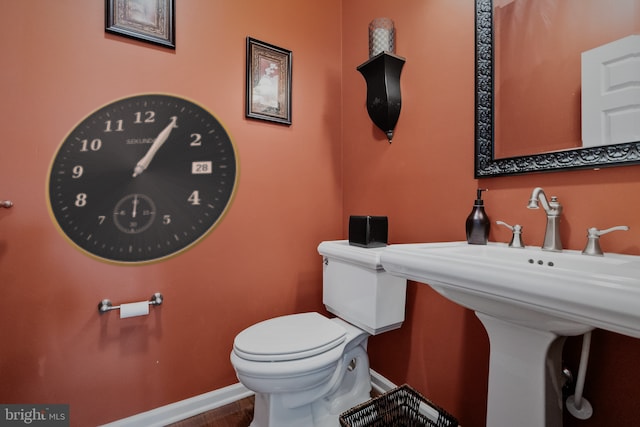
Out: 1:05
